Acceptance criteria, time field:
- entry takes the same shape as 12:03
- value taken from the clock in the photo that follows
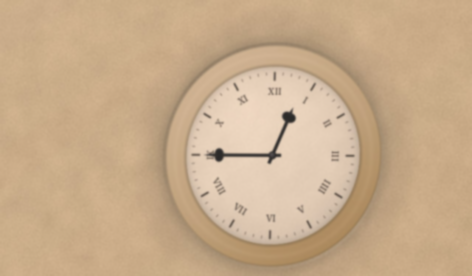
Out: 12:45
